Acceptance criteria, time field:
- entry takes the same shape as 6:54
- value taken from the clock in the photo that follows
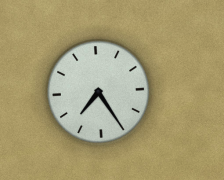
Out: 7:25
